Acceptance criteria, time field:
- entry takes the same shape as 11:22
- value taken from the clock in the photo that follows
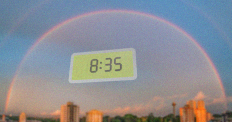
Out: 8:35
